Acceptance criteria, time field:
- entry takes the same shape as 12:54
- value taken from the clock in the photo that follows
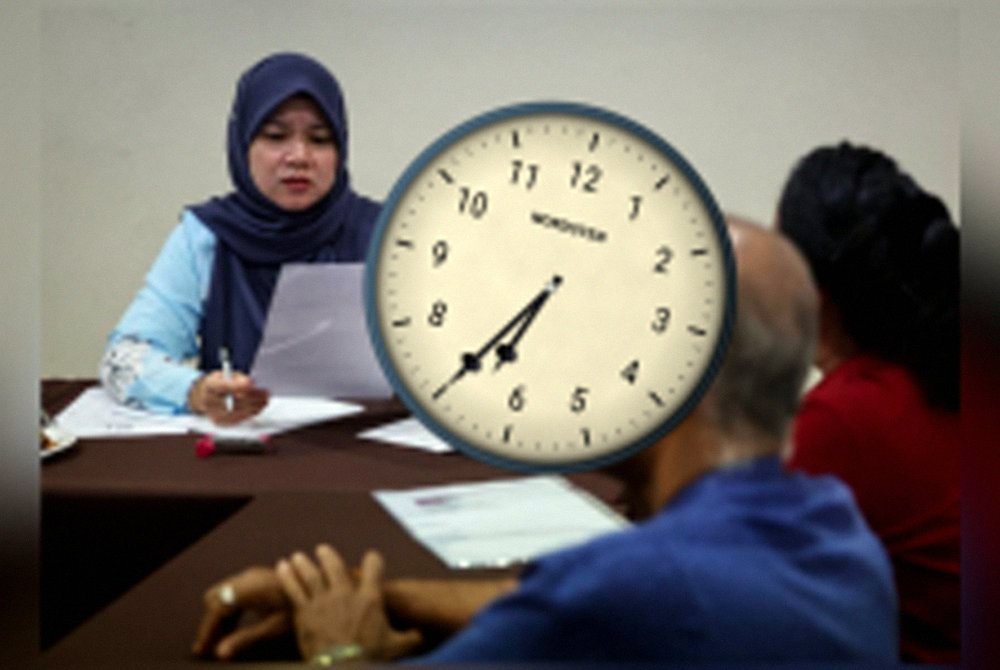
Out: 6:35
